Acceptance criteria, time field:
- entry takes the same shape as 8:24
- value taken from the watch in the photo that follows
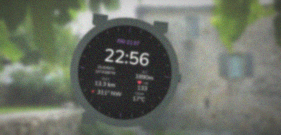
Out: 22:56
